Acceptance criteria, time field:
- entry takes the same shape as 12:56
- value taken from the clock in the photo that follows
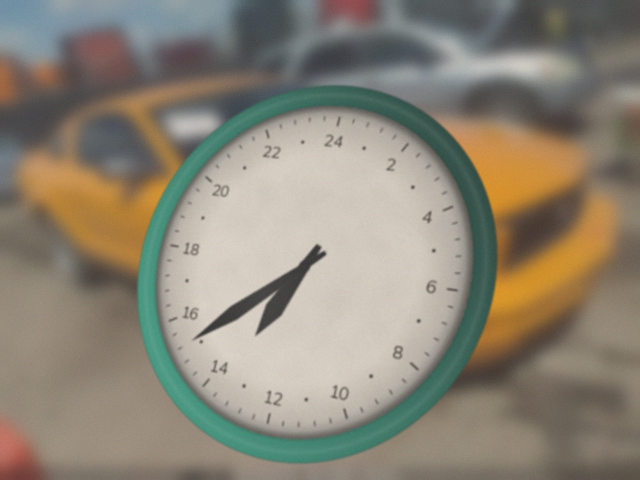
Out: 13:38
